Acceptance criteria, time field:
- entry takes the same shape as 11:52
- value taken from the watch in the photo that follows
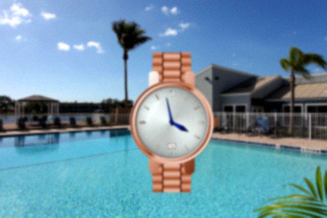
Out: 3:58
